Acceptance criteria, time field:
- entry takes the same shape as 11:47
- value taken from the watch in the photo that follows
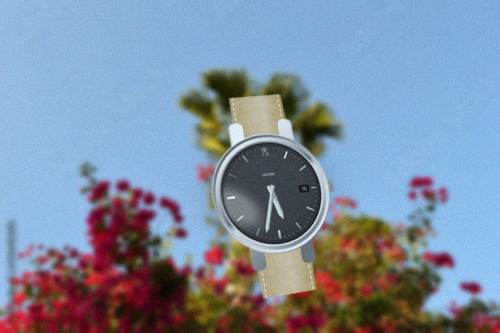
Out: 5:33
